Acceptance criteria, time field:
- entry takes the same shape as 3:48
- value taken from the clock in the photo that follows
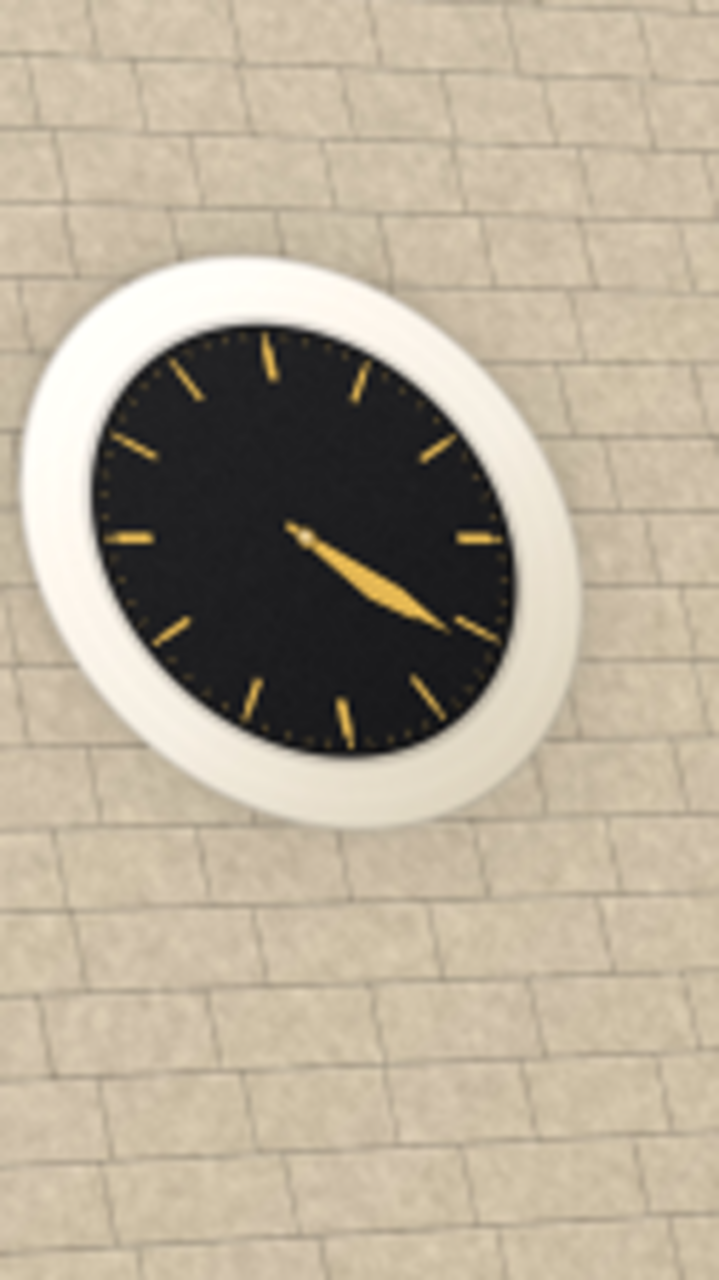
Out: 4:21
